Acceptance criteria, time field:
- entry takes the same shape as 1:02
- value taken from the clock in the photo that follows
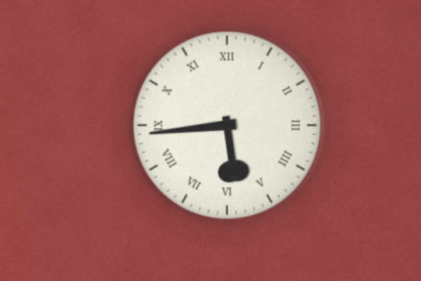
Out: 5:44
